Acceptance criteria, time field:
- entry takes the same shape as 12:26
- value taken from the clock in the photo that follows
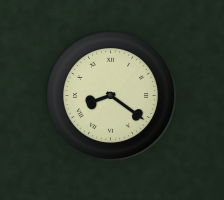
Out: 8:21
